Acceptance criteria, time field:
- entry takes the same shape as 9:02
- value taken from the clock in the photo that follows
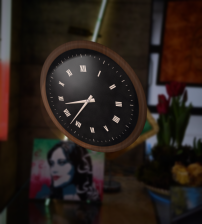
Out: 8:37
